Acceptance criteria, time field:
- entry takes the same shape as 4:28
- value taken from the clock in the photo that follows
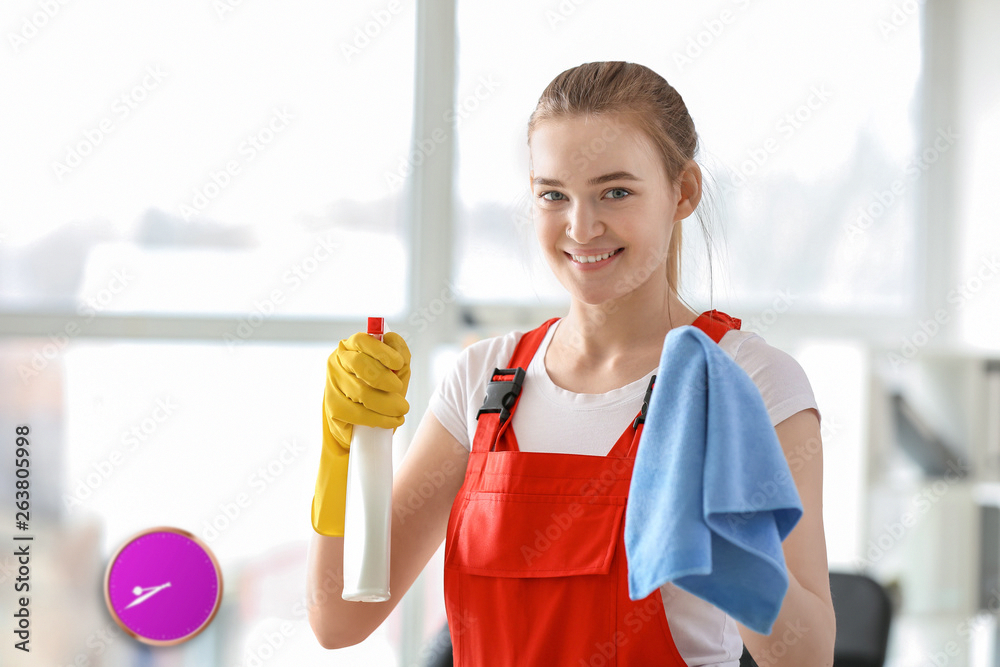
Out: 8:40
